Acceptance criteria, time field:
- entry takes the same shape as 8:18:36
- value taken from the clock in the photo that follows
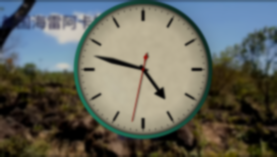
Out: 4:47:32
